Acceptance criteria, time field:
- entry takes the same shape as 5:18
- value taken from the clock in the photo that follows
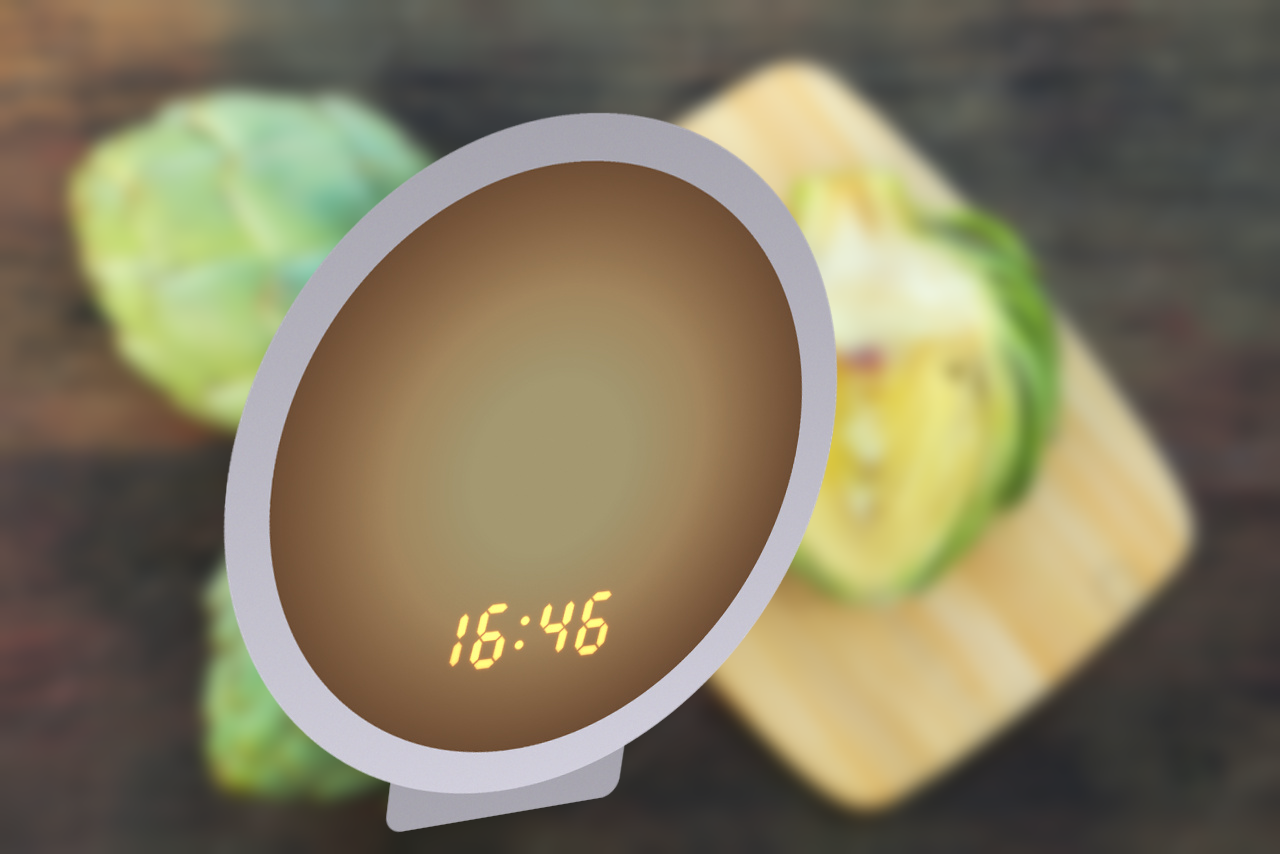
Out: 16:46
